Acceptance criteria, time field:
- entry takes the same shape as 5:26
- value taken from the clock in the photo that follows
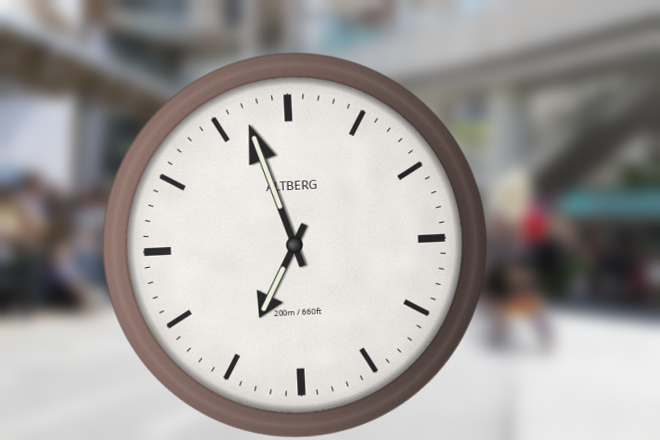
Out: 6:57
